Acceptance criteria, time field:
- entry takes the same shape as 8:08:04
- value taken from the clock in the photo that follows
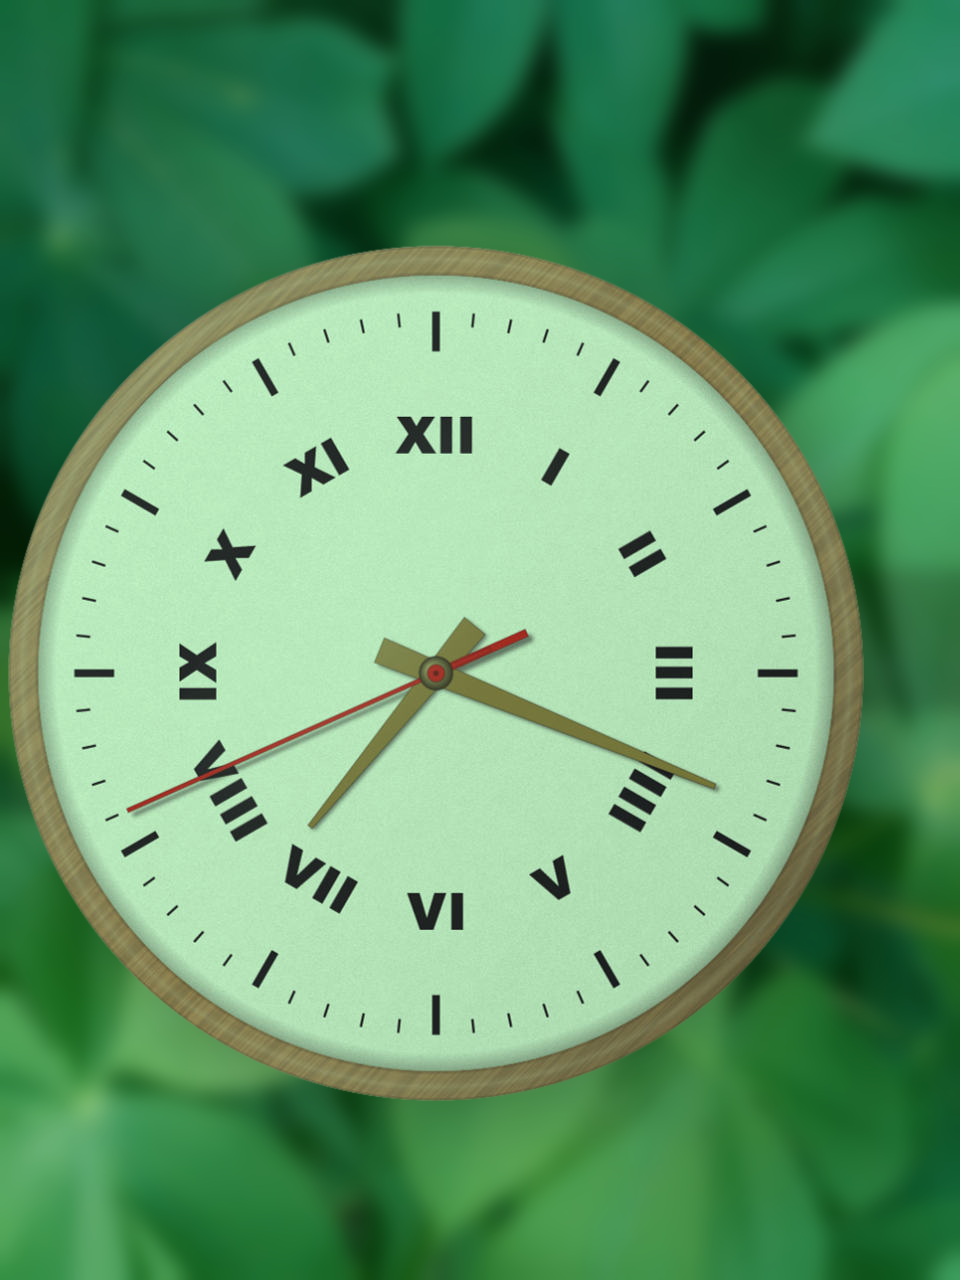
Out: 7:18:41
